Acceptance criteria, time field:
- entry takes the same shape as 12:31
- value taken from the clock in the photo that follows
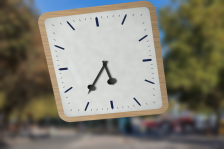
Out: 5:36
